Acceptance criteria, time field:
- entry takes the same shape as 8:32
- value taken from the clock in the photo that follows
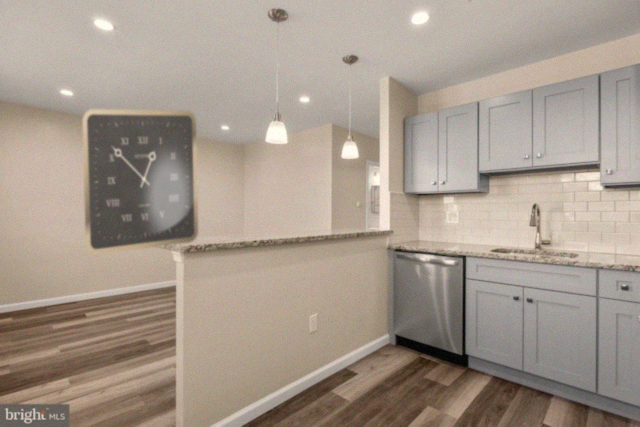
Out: 12:52
